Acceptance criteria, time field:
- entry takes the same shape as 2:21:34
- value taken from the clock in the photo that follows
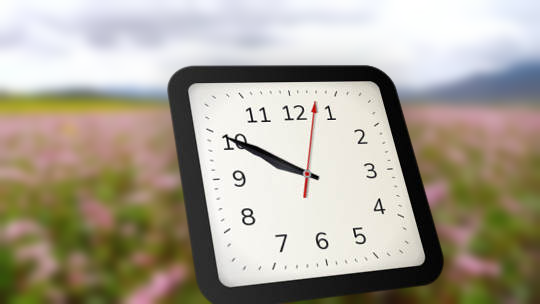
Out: 9:50:03
